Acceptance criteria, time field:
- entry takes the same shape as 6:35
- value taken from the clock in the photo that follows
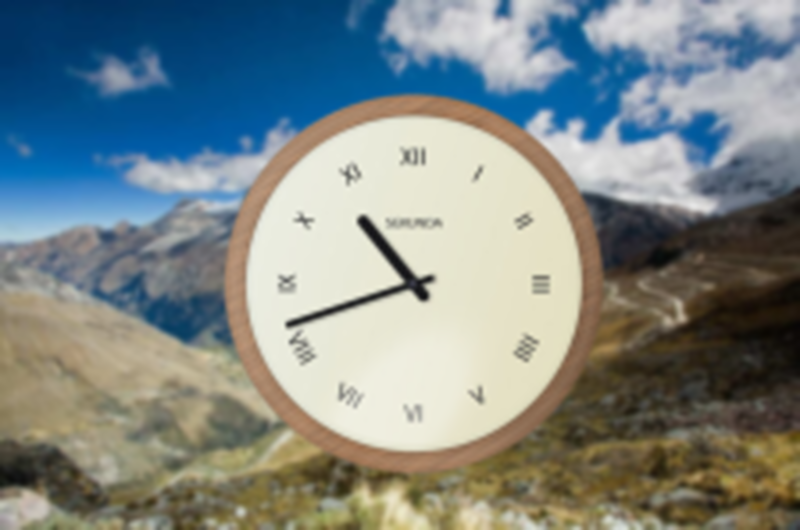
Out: 10:42
